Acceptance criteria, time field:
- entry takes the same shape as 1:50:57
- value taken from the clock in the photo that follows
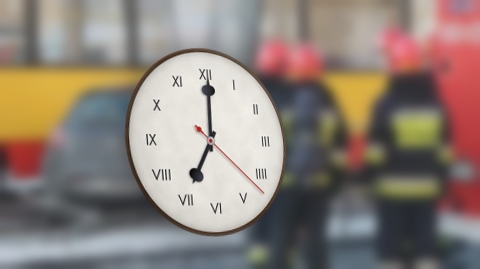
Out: 7:00:22
